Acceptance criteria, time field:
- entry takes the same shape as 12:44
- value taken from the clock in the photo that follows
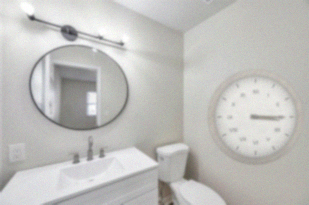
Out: 3:15
